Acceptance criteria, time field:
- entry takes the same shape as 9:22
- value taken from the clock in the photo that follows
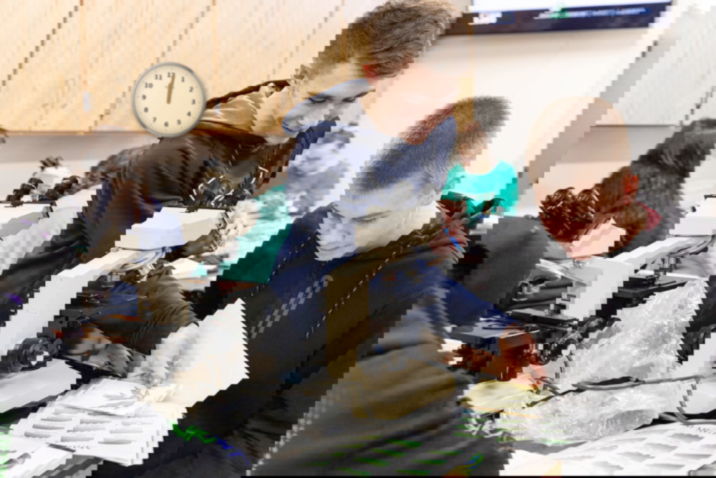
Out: 12:01
